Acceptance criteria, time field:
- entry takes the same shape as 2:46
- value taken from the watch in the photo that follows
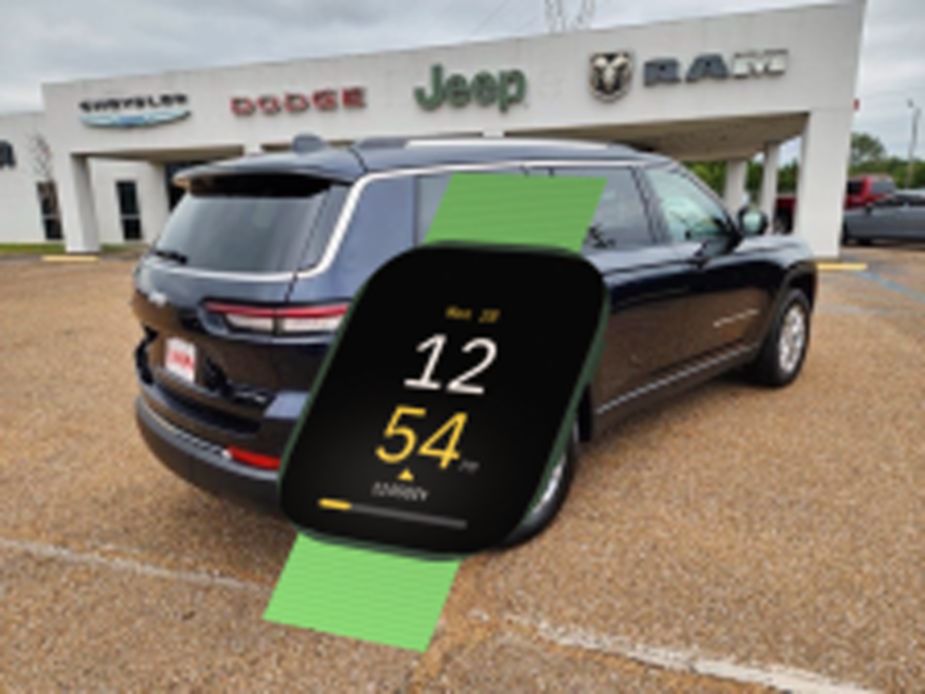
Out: 12:54
